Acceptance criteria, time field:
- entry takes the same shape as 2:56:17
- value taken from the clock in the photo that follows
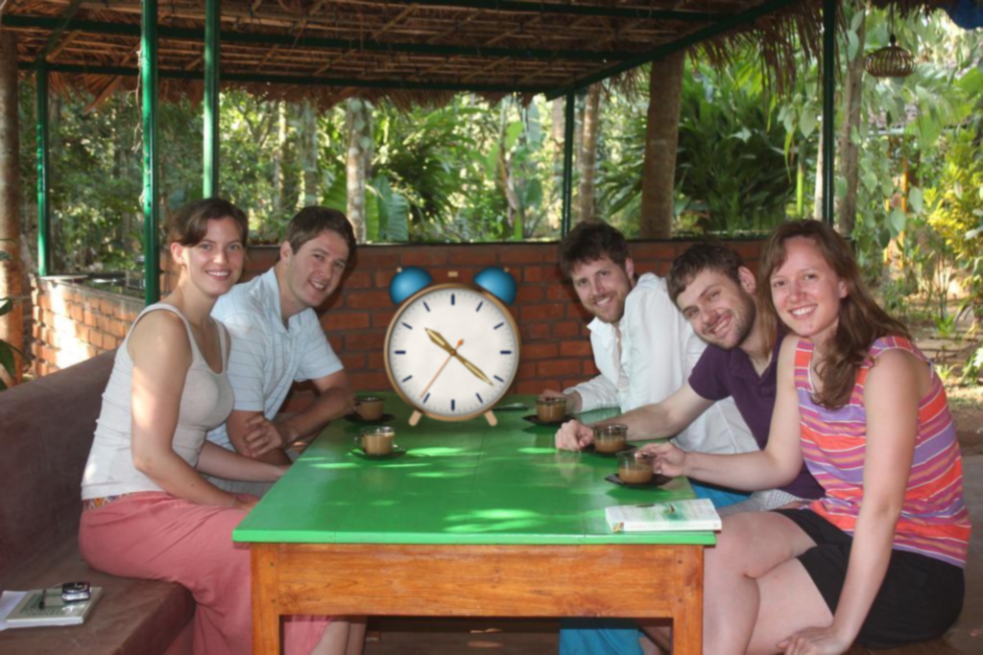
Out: 10:21:36
